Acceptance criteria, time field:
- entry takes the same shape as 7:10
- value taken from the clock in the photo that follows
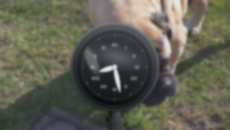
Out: 8:28
